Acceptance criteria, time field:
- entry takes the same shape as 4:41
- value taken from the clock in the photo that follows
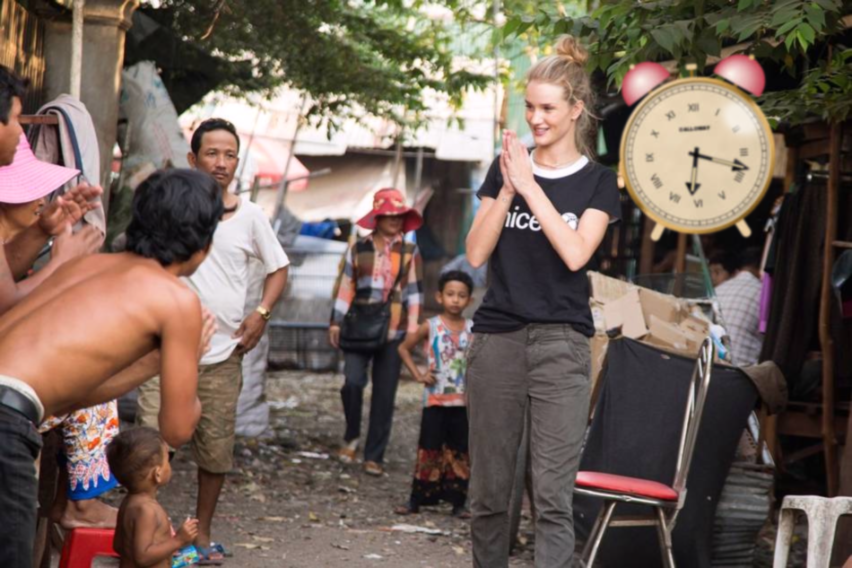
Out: 6:18
